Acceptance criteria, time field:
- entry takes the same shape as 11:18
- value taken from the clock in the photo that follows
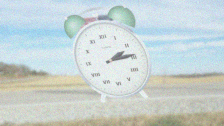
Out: 2:14
